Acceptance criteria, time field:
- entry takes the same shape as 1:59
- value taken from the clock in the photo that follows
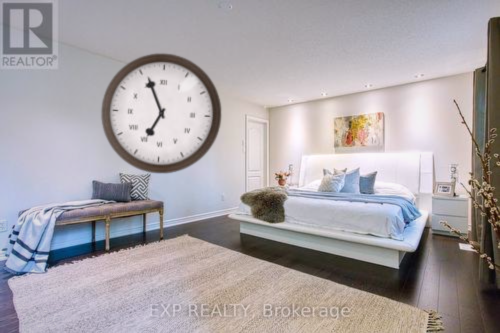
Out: 6:56
